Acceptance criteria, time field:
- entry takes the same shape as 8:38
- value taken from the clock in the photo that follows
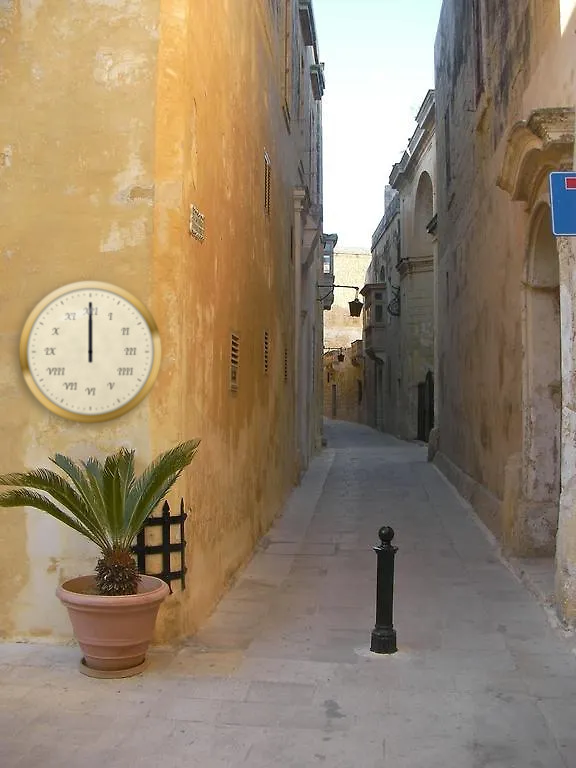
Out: 12:00
